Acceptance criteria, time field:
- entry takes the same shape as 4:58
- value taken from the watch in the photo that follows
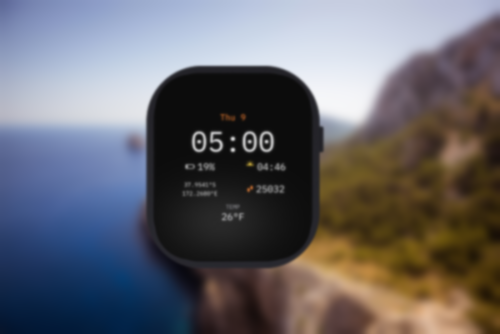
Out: 5:00
